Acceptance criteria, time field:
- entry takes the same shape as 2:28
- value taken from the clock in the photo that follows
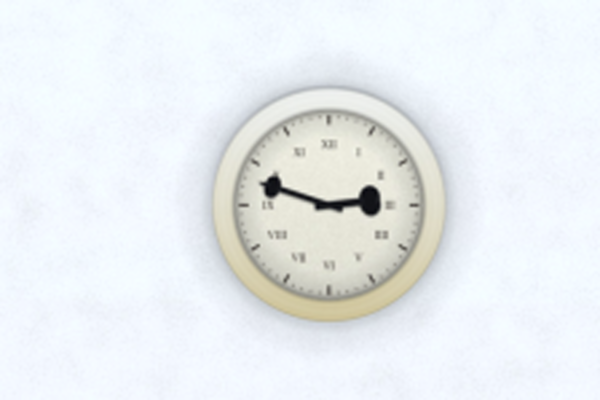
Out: 2:48
